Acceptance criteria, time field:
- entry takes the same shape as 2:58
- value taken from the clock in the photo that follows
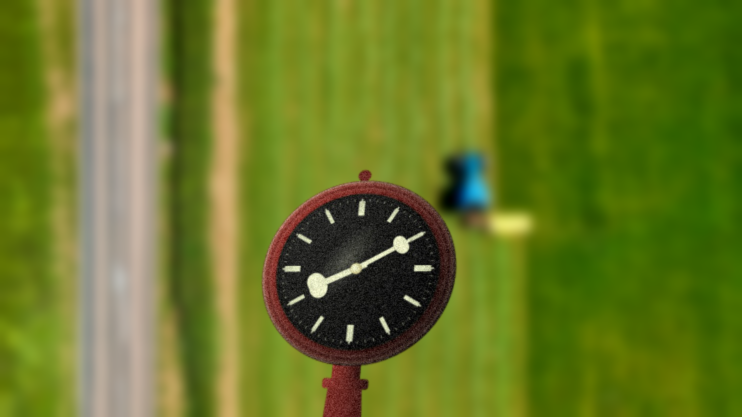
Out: 8:10
